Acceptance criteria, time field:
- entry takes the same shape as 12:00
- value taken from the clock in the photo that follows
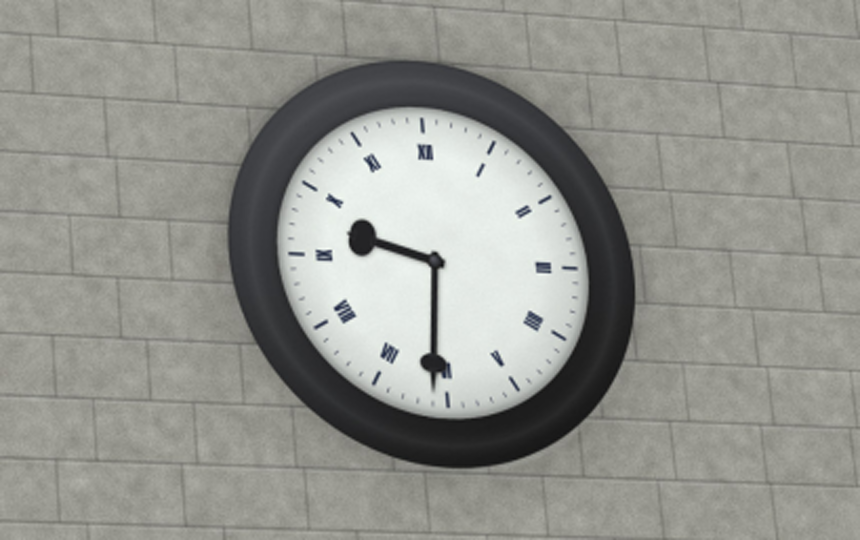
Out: 9:31
